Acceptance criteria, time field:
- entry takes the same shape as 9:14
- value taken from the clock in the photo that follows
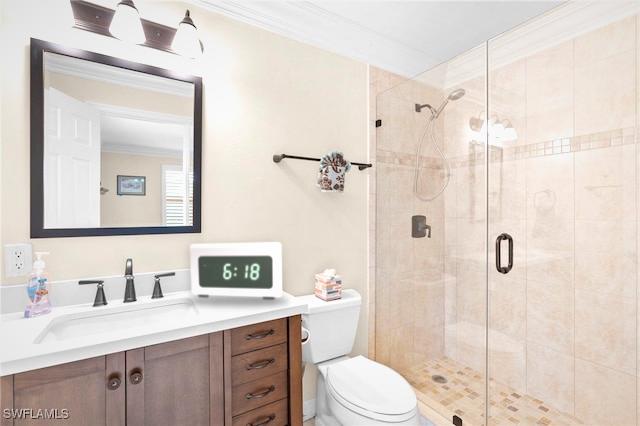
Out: 6:18
